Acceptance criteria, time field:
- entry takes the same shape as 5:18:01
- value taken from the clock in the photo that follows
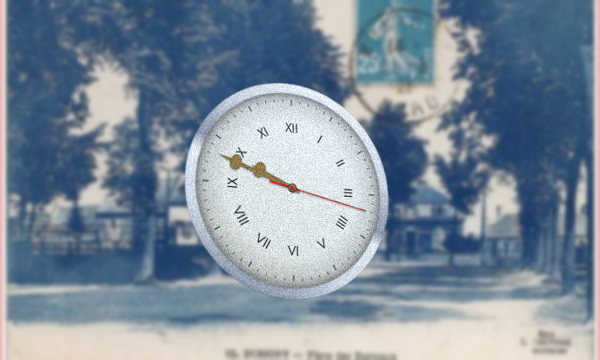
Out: 9:48:17
